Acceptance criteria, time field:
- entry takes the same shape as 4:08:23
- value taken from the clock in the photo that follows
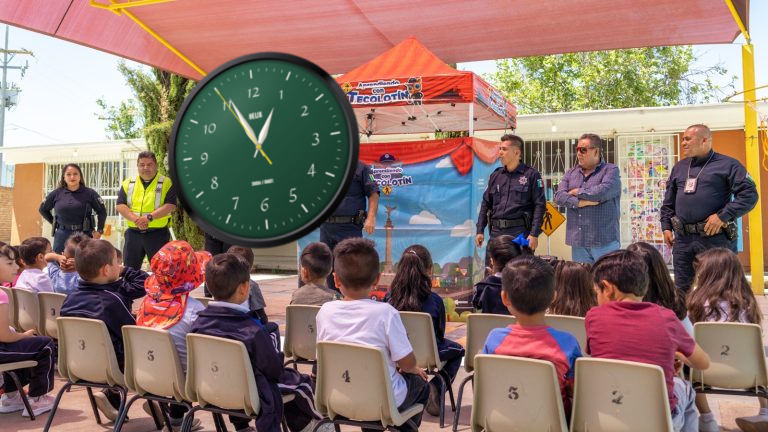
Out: 12:55:55
